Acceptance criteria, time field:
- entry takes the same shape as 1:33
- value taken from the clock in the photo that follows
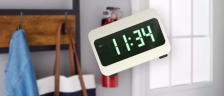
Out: 11:34
